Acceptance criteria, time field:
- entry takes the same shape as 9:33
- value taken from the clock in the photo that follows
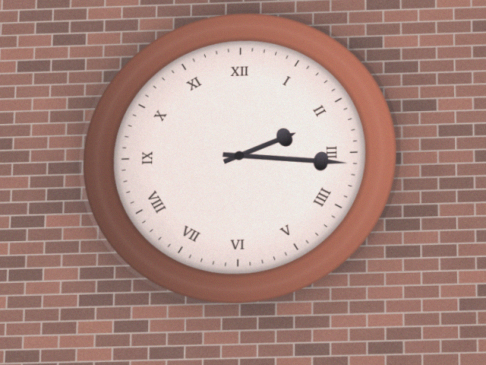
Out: 2:16
